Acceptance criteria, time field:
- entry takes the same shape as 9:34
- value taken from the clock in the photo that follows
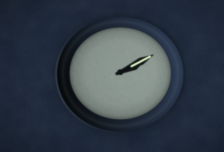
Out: 2:10
